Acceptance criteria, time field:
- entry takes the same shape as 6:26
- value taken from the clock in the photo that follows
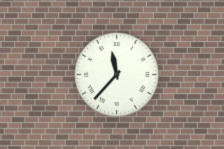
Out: 11:37
